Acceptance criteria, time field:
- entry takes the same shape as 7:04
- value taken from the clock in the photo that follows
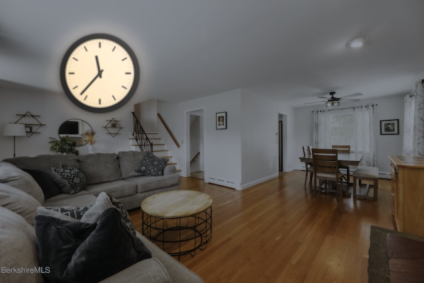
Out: 11:37
